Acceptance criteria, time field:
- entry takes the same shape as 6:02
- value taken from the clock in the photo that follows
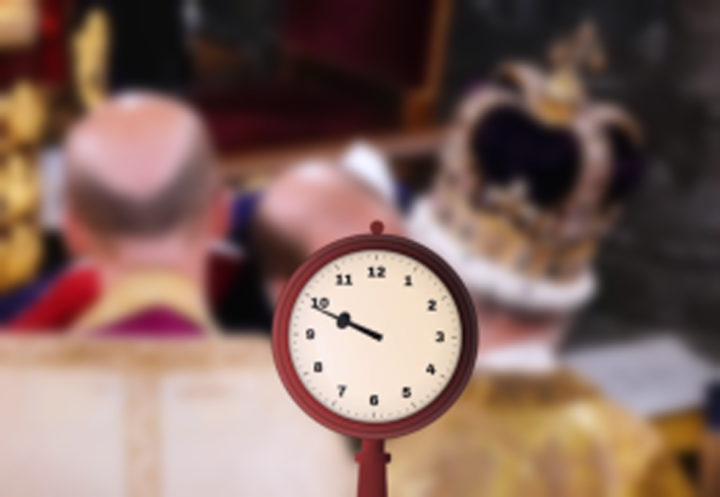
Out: 9:49
